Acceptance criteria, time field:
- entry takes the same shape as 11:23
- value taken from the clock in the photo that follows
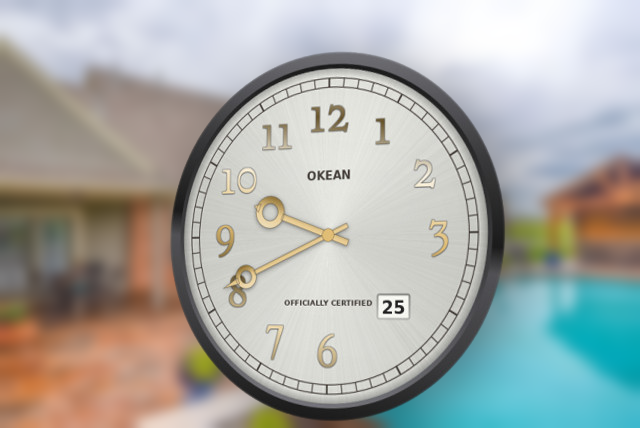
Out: 9:41
